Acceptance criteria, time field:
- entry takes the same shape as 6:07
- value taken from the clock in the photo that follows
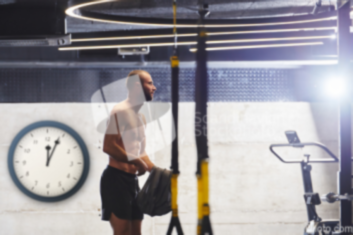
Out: 12:04
